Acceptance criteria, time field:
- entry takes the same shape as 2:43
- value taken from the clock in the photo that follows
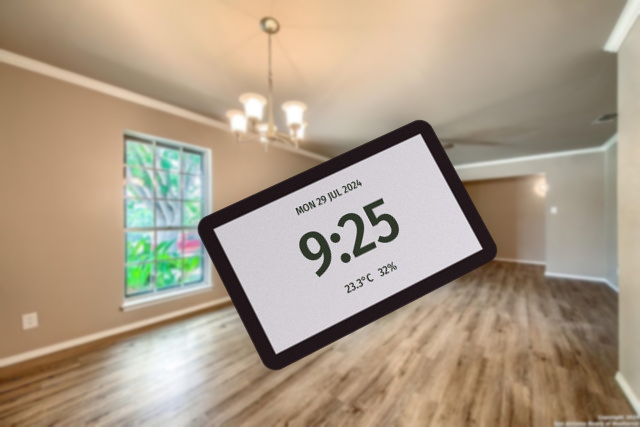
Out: 9:25
